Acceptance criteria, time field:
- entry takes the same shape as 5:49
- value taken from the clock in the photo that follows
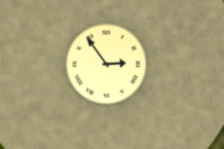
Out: 2:54
